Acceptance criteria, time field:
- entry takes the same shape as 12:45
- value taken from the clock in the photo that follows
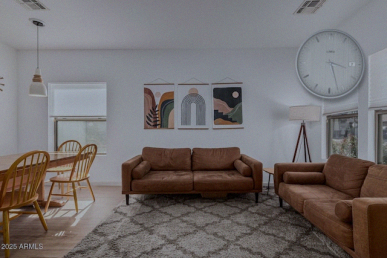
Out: 3:27
